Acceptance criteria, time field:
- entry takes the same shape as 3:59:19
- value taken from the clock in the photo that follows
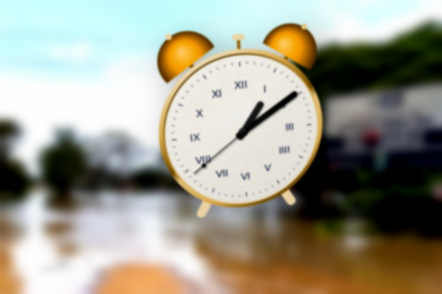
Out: 1:09:39
